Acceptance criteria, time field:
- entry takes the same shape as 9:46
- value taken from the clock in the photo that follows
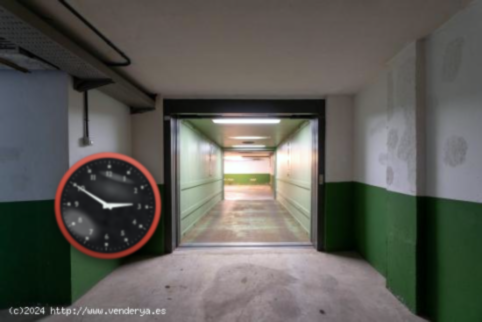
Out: 2:50
